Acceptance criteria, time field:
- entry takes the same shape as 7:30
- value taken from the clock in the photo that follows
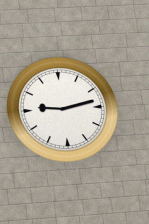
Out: 9:13
